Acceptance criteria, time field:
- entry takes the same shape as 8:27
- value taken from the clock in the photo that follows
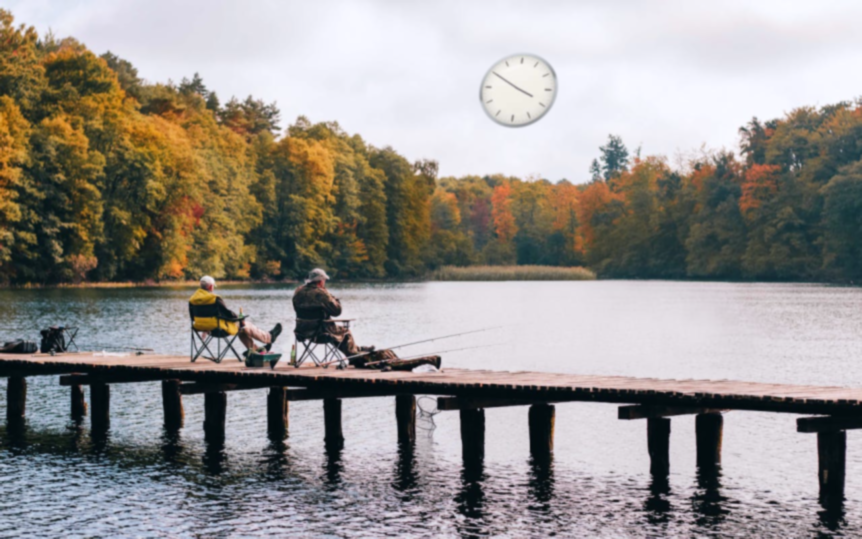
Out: 3:50
